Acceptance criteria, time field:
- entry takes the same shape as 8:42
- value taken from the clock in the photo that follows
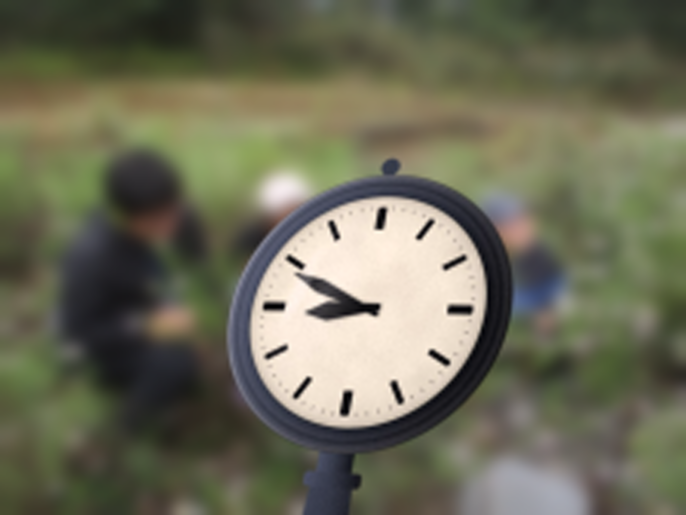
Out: 8:49
